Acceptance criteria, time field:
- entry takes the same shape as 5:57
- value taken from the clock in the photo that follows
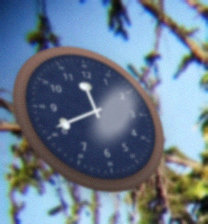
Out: 11:41
